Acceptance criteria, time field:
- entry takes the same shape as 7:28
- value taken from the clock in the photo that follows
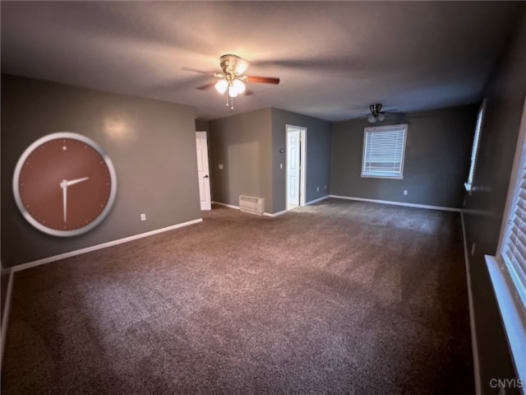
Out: 2:30
